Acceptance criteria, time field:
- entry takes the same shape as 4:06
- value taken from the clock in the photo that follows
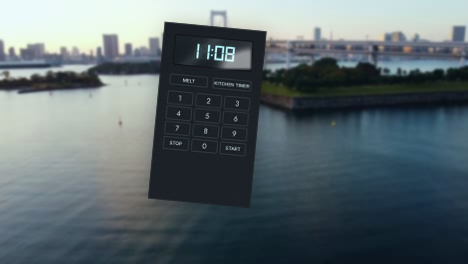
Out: 11:08
